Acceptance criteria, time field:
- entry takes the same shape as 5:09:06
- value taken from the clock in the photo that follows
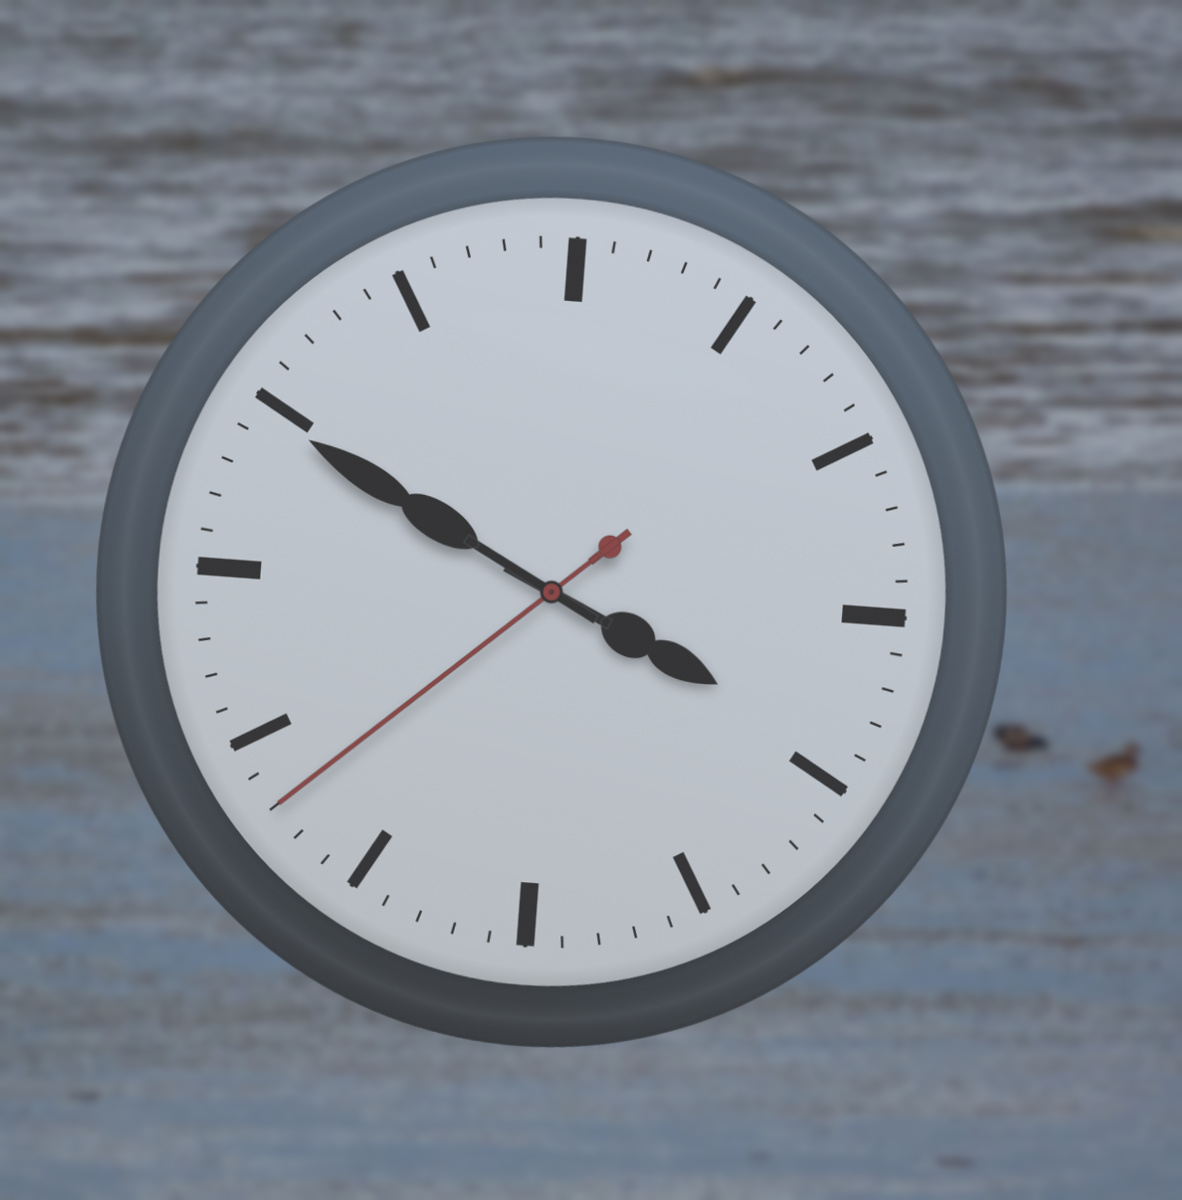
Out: 3:49:38
